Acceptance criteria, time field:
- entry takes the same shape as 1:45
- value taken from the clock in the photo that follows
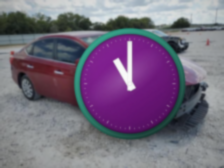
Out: 11:00
